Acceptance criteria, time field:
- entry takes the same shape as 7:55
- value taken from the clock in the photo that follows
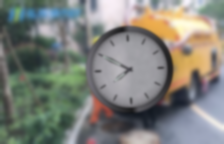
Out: 7:50
